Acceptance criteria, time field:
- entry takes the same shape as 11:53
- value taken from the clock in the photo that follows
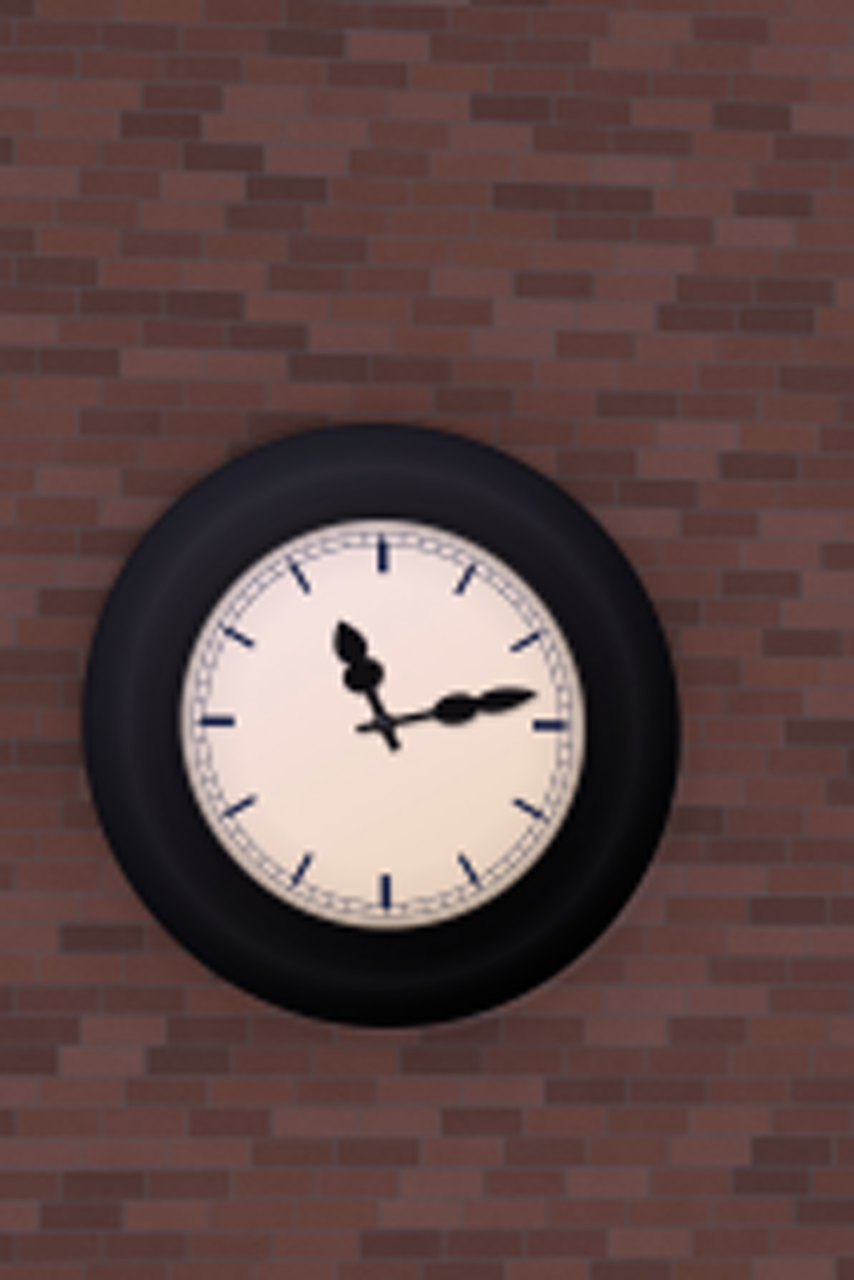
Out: 11:13
